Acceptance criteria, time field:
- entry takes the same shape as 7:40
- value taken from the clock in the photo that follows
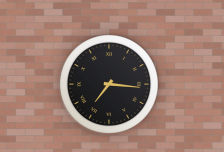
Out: 7:16
